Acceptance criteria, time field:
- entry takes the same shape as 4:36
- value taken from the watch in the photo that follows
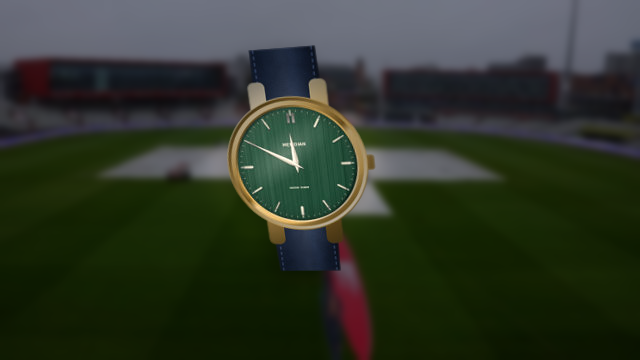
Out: 11:50
